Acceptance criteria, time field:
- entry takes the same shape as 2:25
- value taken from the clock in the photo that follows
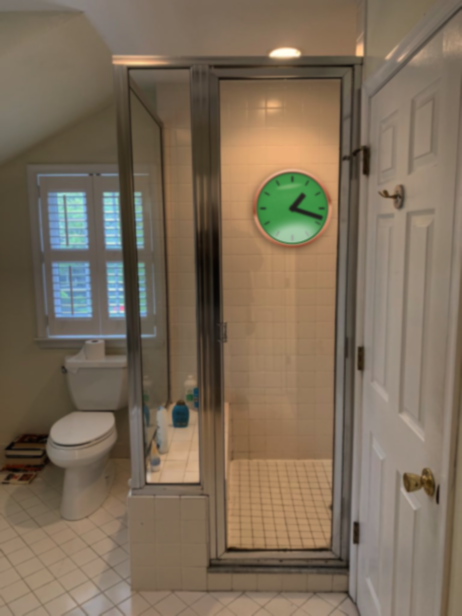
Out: 1:18
